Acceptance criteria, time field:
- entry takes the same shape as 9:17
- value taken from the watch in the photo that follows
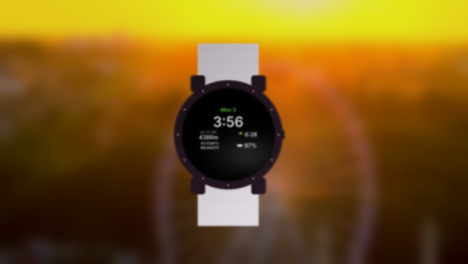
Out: 3:56
